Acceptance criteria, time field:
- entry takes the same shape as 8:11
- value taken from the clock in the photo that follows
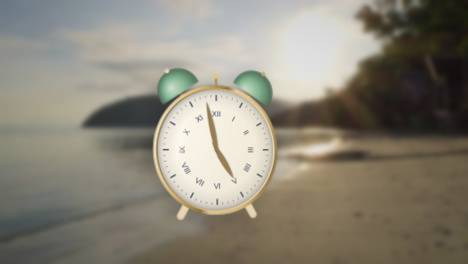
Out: 4:58
